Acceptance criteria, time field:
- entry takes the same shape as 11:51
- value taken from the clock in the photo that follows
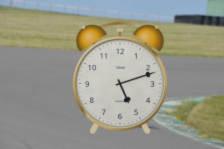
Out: 5:12
